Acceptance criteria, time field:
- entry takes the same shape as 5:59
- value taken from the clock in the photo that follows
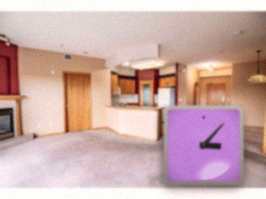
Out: 3:07
